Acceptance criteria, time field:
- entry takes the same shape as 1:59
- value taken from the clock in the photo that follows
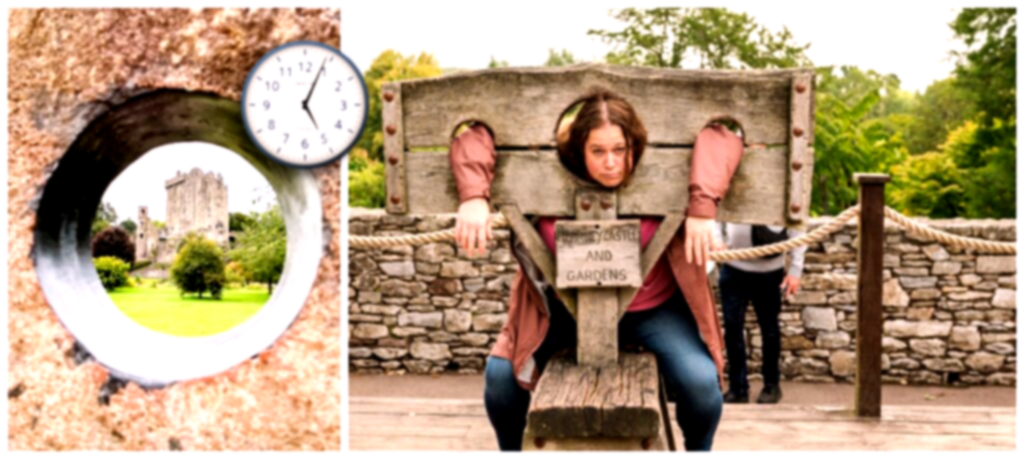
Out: 5:04
